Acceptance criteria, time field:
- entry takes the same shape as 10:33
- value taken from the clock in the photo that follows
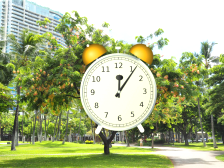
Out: 12:06
